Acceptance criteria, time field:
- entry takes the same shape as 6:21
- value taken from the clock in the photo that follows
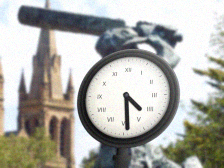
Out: 4:29
